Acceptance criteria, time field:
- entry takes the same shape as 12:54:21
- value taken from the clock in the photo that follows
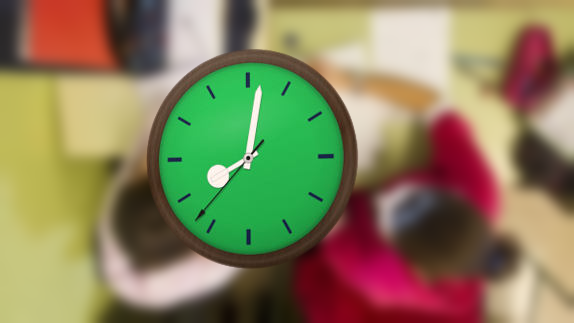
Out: 8:01:37
